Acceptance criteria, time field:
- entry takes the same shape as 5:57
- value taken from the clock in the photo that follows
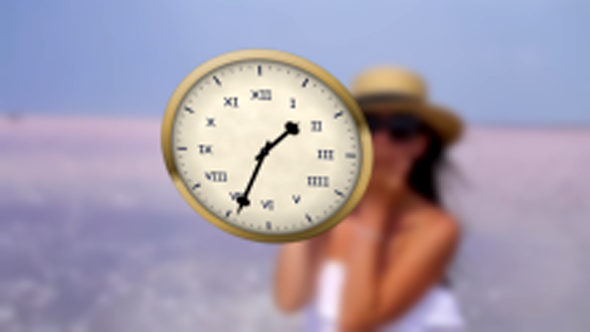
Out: 1:34
